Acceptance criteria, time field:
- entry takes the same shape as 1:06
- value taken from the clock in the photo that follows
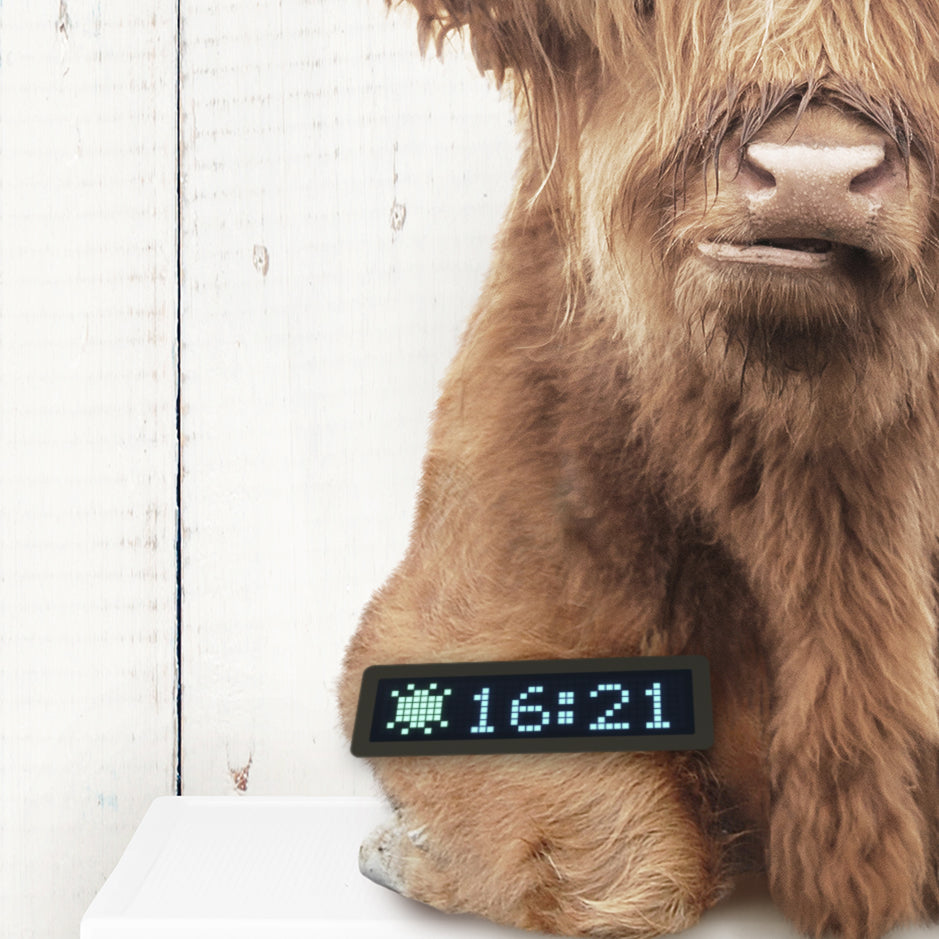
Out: 16:21
